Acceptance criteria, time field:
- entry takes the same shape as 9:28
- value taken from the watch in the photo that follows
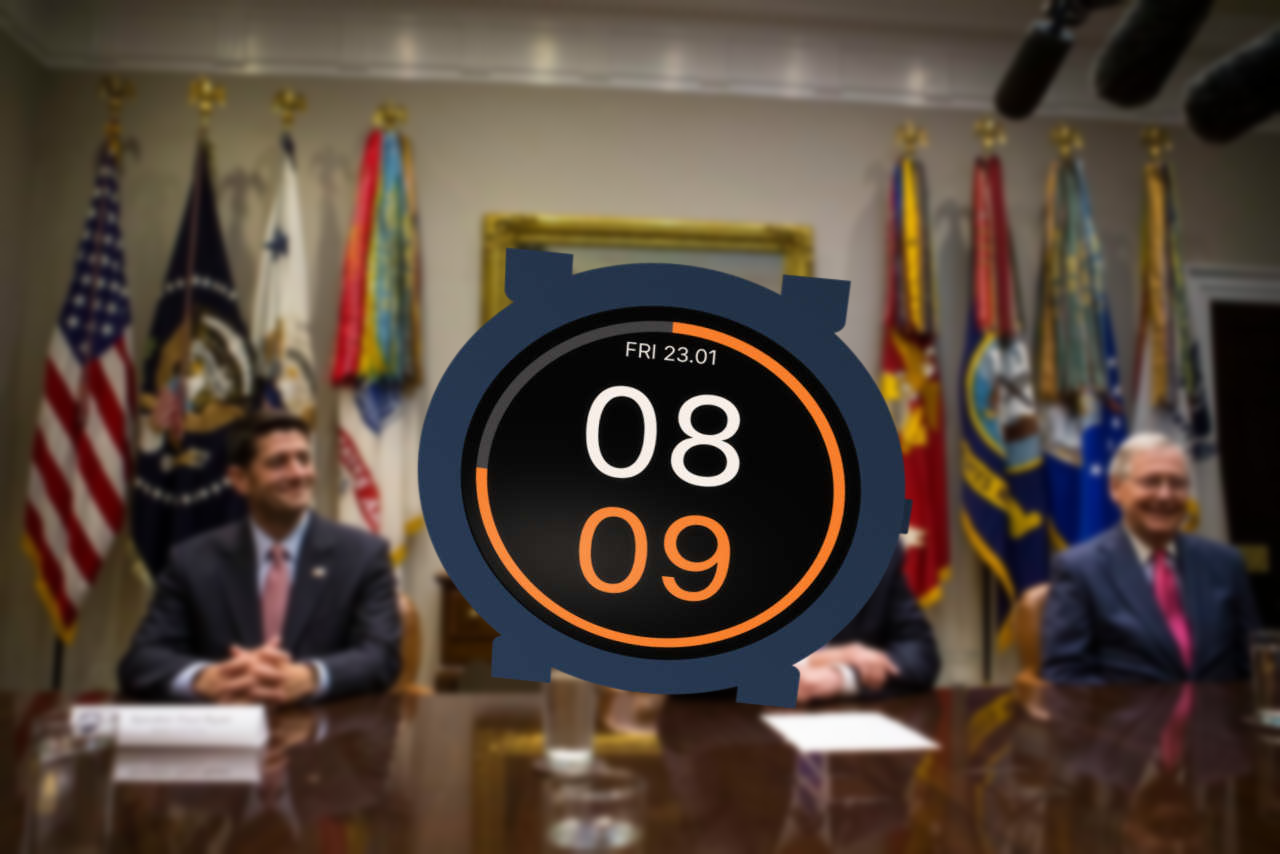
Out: 8:09
